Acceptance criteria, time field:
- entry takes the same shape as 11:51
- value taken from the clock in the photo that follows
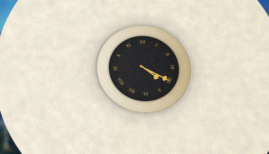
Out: 4:20
